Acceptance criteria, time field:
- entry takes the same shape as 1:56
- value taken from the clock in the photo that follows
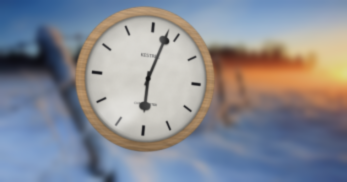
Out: 6:03
